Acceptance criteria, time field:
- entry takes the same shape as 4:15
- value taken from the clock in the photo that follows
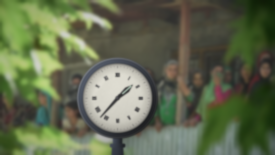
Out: 1:37
